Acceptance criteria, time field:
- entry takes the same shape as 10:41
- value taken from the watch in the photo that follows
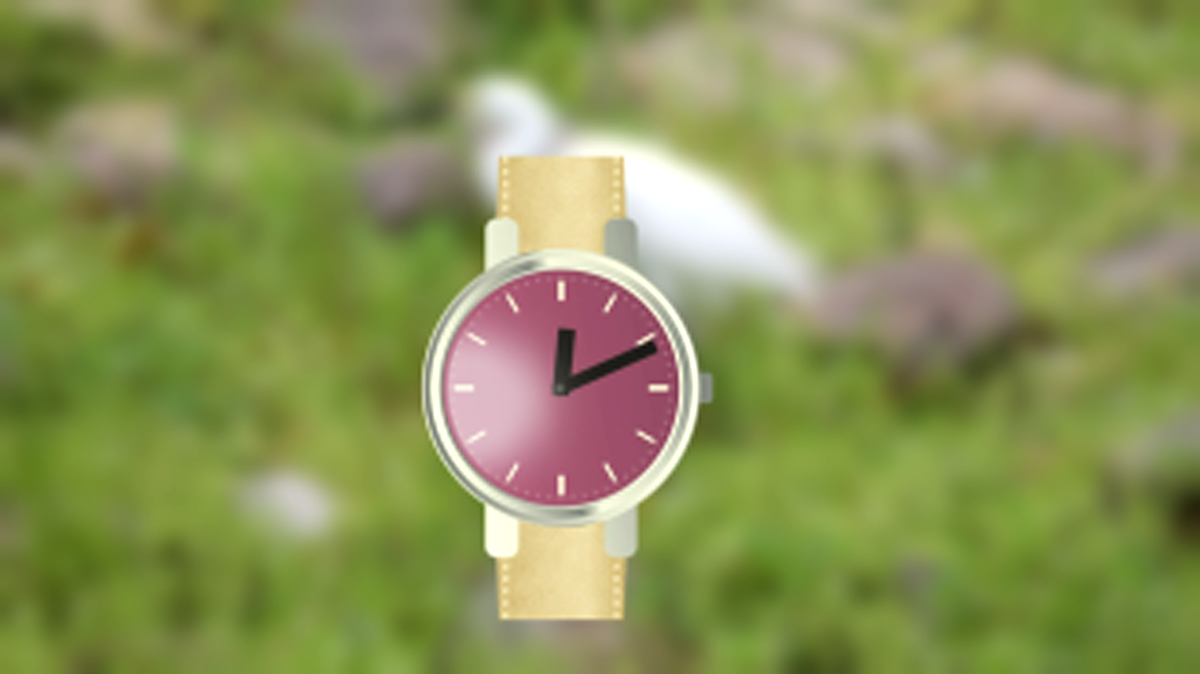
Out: 12:11
